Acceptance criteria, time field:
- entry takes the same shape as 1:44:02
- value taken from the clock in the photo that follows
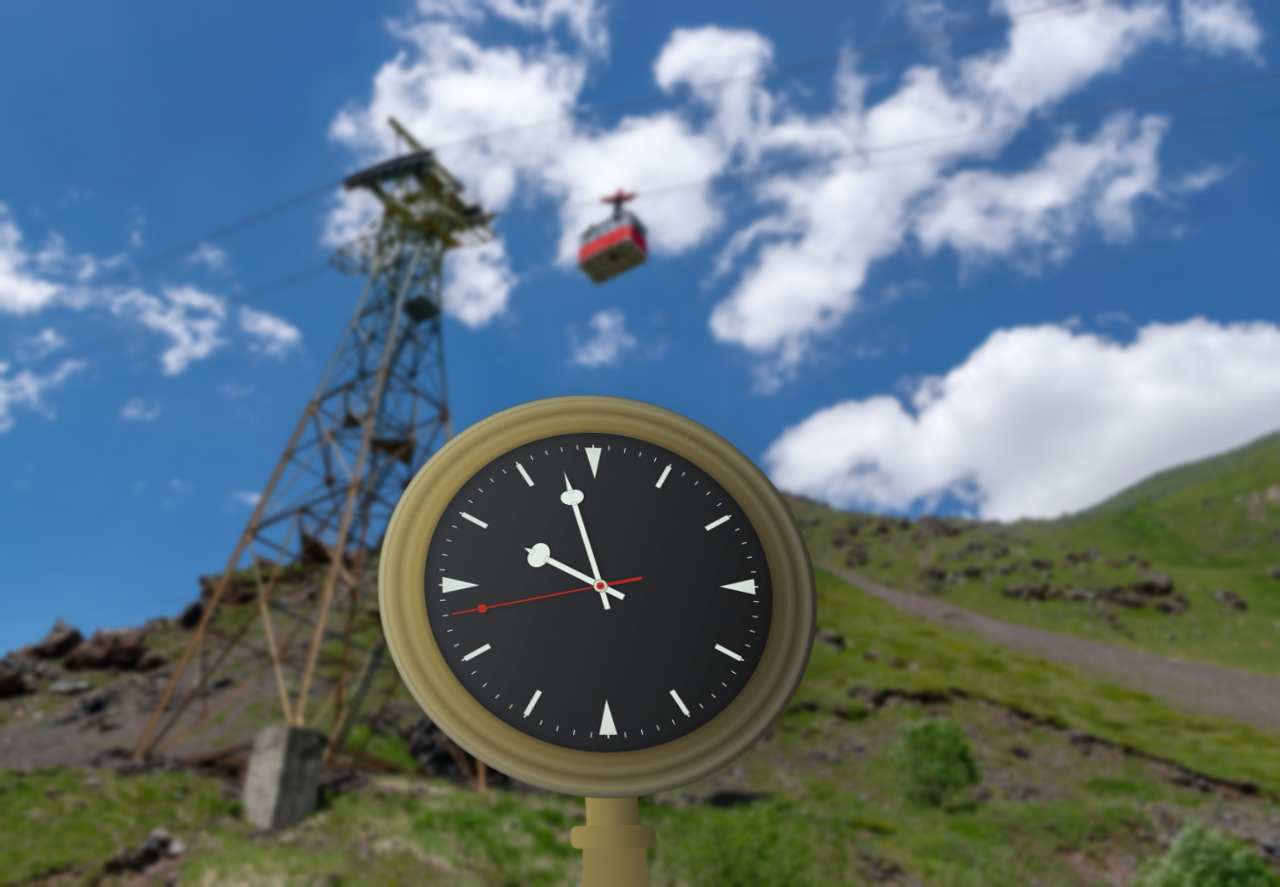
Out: 9:57:43
